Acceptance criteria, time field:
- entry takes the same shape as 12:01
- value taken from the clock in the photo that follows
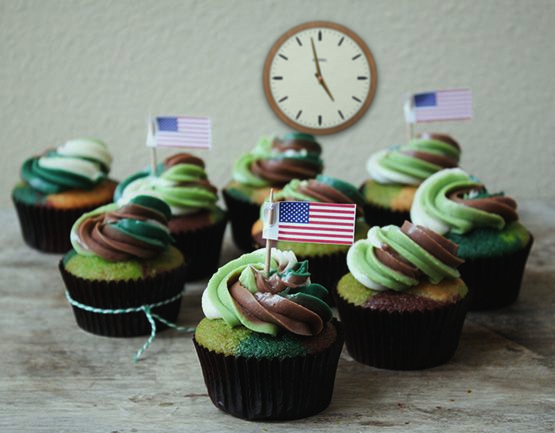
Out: 4:58
